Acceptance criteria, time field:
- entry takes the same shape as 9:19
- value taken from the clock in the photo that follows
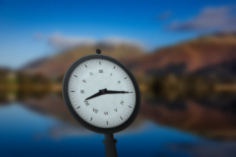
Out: 8:15
